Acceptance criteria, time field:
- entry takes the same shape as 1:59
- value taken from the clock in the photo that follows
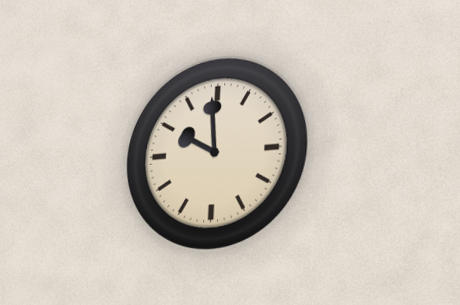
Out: 9:59
